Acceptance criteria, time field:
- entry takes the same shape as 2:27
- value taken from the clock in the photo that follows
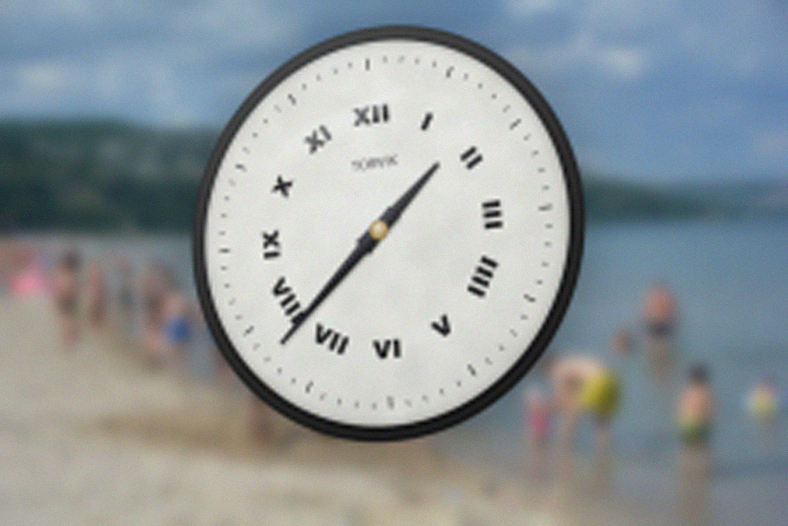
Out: 1:38
